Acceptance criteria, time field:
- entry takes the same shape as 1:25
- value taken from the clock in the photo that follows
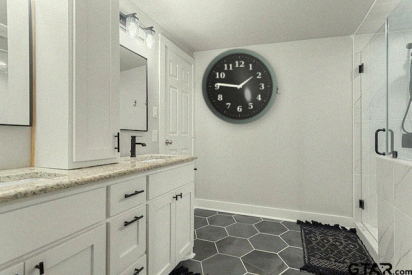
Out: 1:46
